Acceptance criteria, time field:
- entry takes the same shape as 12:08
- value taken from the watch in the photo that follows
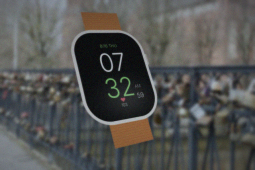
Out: 7:32
